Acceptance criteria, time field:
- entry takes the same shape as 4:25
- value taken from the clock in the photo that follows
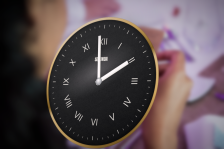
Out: 1:59
